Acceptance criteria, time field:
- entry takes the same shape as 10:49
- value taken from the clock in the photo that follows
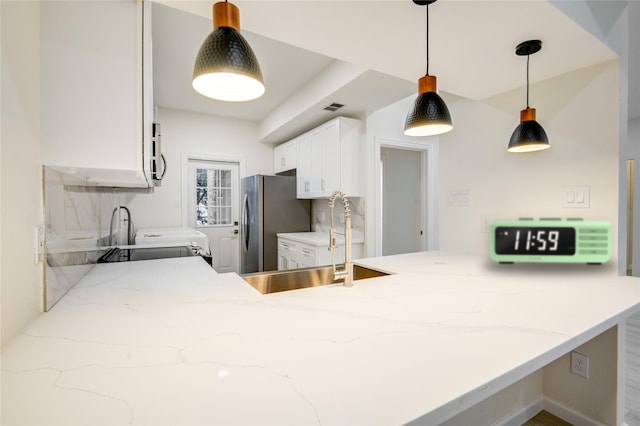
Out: 11:59
